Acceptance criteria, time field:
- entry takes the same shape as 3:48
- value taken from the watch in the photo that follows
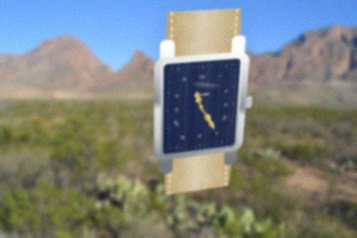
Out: 11:25
